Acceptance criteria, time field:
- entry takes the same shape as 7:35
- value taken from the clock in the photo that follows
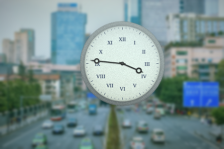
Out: 3:46
